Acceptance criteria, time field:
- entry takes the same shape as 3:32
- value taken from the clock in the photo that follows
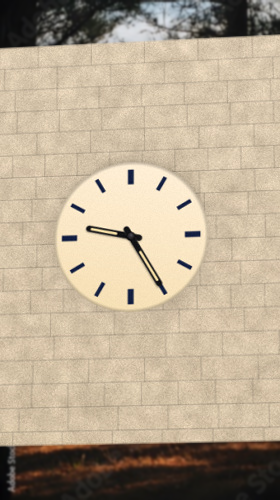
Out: 9:25
